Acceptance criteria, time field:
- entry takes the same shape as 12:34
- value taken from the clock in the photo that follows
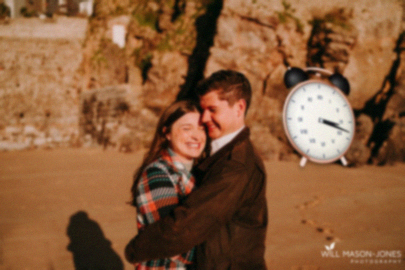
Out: 3:18
